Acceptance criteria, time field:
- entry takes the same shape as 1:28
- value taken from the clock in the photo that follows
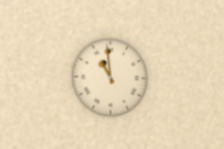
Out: 10:59
